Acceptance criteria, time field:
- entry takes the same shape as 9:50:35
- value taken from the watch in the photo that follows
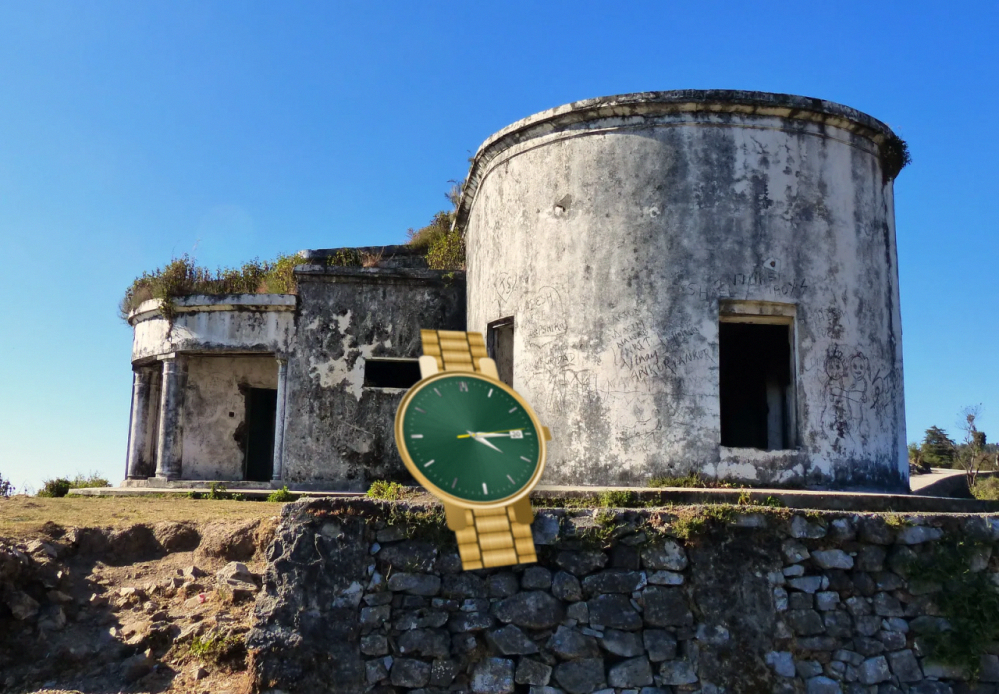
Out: 4:15:14
